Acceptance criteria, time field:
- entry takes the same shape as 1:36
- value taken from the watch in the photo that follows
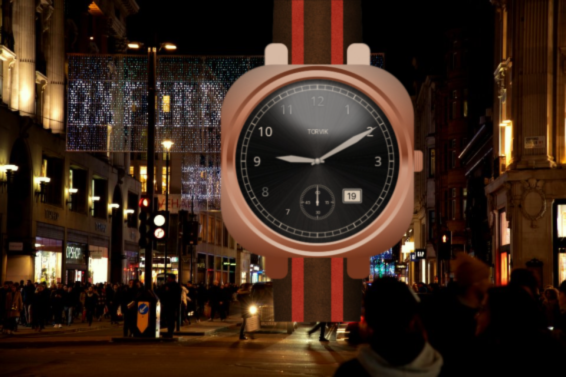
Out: 9:10
